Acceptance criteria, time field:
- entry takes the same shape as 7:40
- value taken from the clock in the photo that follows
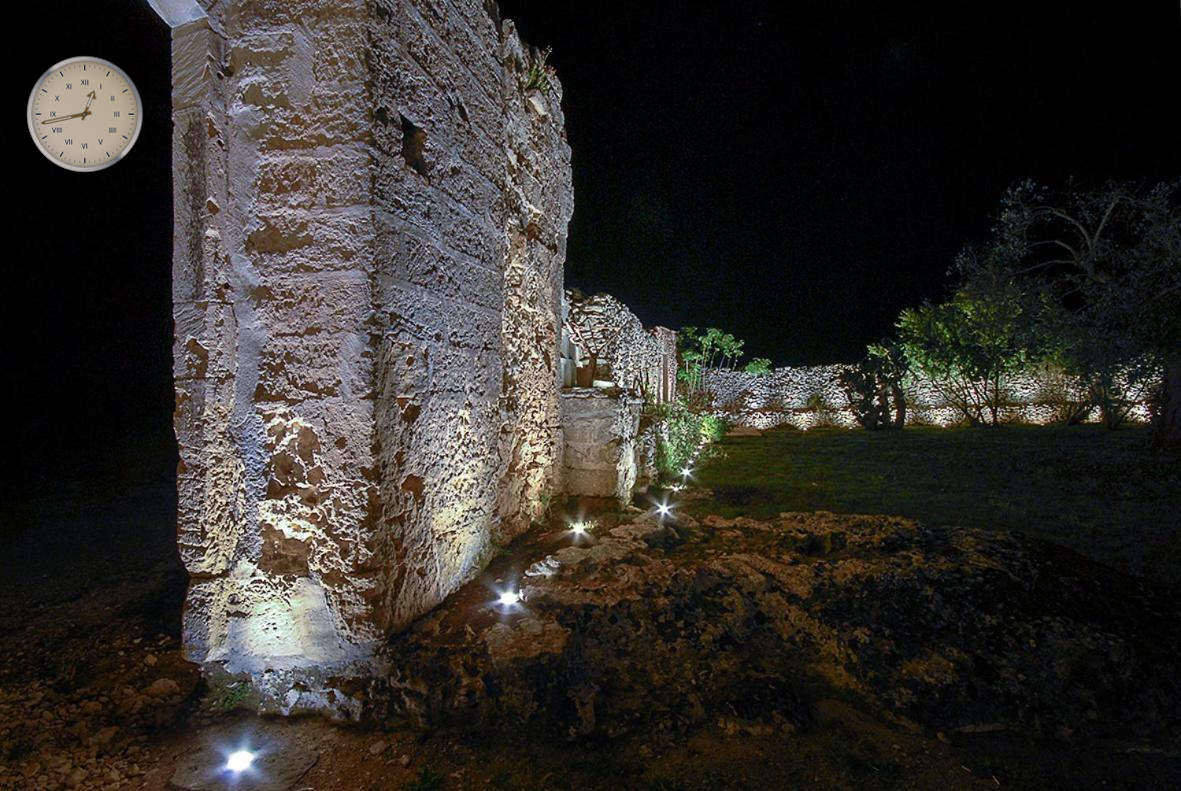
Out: 12:43
